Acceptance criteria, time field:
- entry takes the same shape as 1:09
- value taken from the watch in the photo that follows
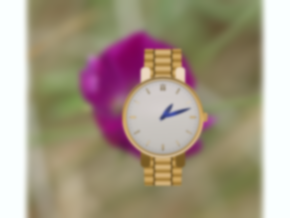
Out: 1:12
